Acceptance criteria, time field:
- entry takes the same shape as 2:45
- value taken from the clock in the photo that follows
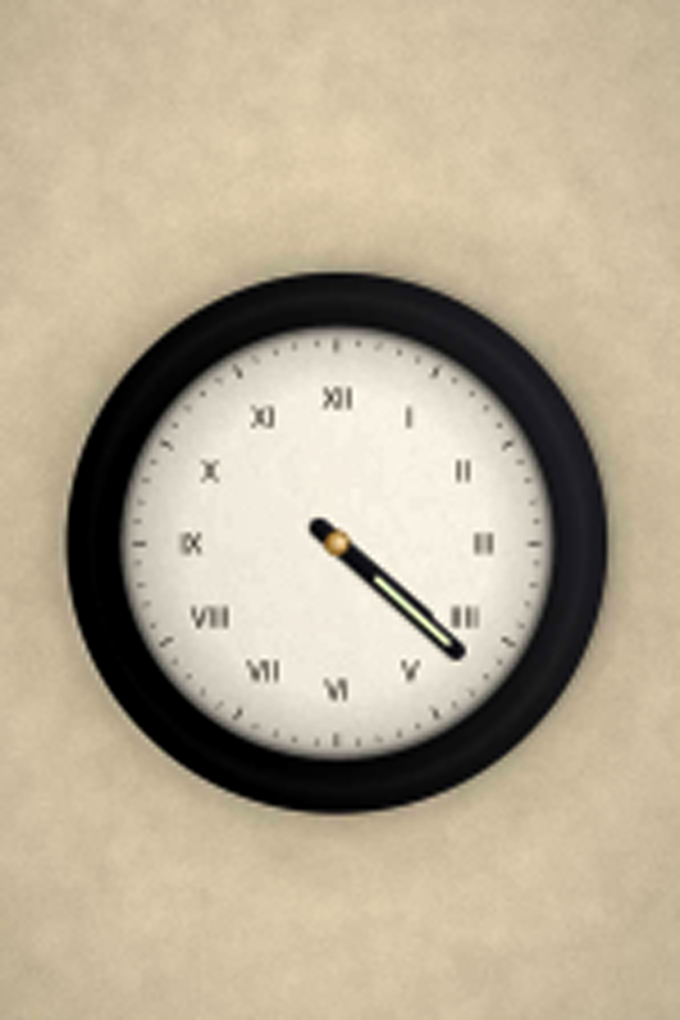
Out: 4:22
